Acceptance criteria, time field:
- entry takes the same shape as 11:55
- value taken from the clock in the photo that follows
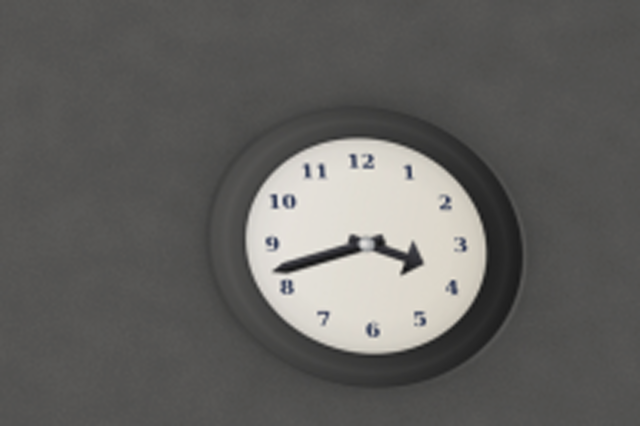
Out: 3:42
